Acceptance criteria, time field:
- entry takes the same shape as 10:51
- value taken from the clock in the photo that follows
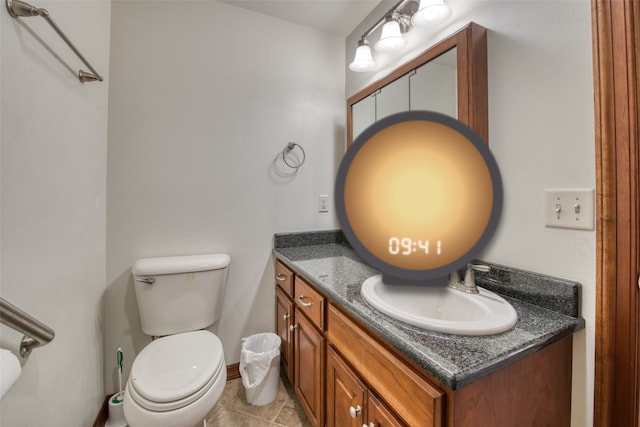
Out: 9:41
